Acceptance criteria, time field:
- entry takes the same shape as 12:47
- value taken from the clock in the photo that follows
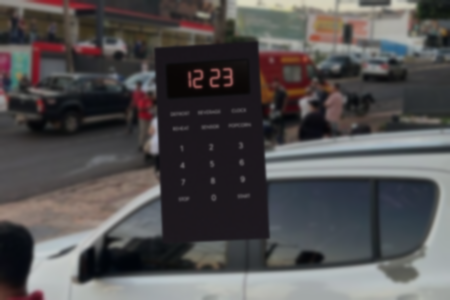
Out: 12:23
